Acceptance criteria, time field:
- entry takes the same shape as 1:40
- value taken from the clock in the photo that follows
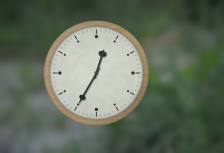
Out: 12:35
